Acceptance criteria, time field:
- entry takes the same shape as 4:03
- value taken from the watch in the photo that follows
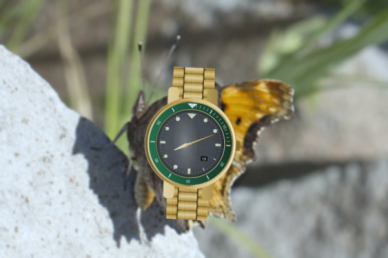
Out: 8:11
